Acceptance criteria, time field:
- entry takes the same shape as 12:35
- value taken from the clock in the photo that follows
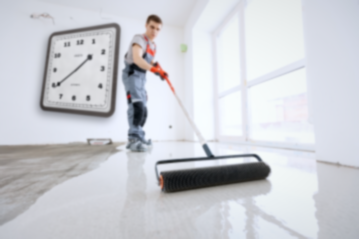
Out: 1:39
